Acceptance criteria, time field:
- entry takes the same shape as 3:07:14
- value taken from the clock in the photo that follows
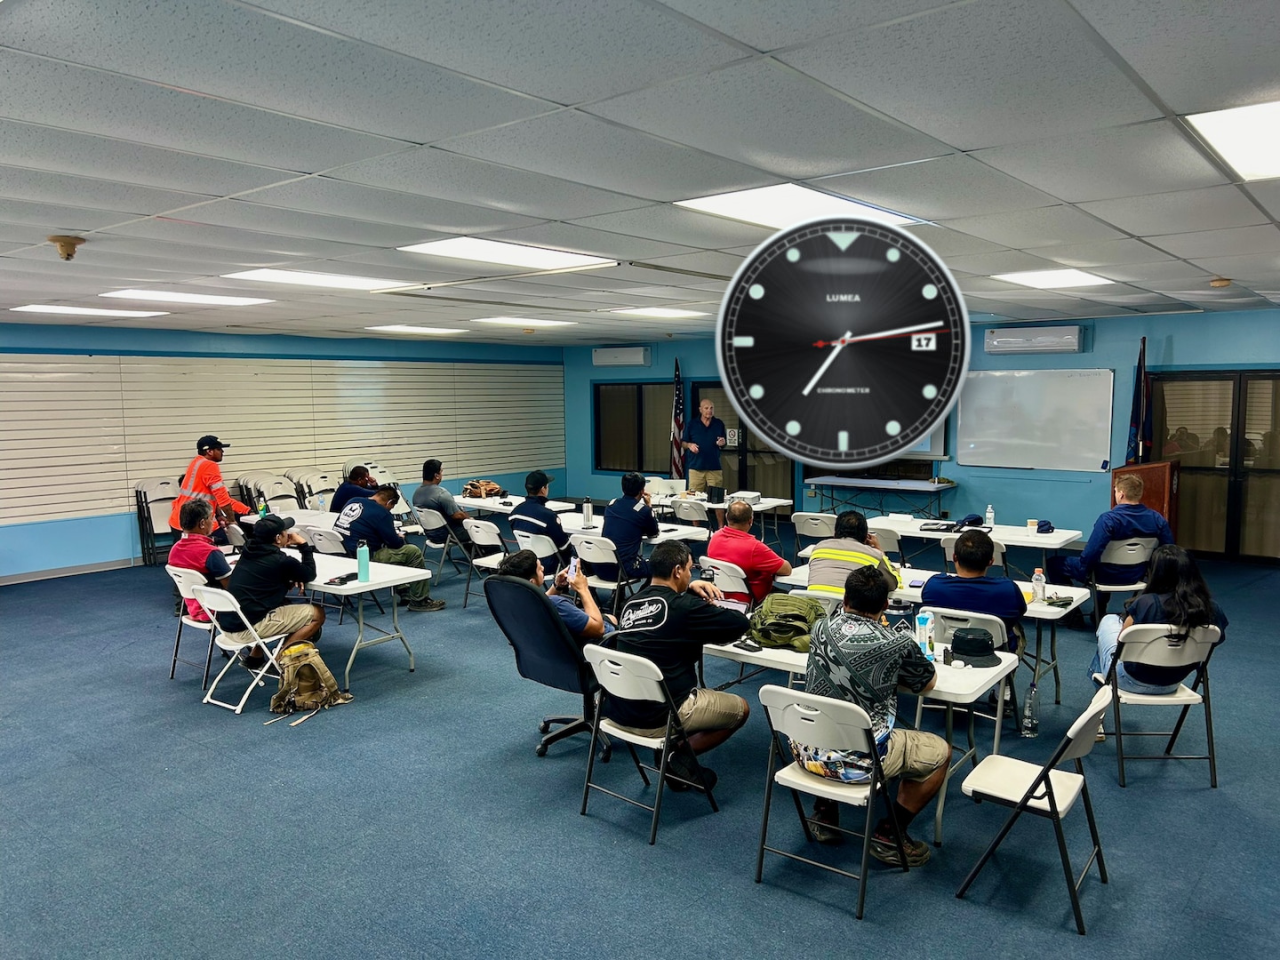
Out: 7:13:14
